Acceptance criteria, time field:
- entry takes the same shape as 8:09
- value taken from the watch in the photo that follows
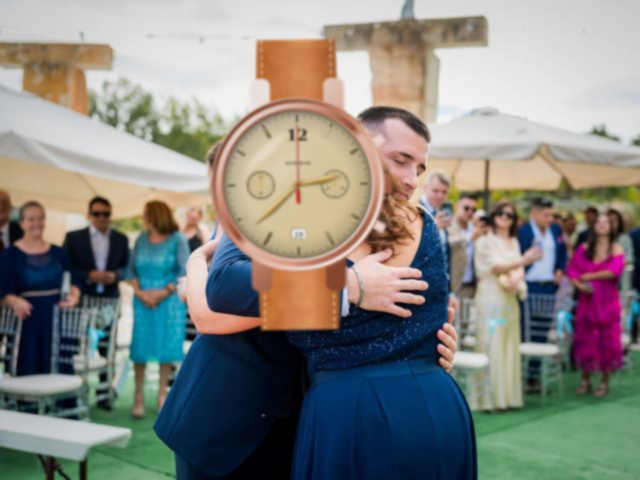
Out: 2:38
